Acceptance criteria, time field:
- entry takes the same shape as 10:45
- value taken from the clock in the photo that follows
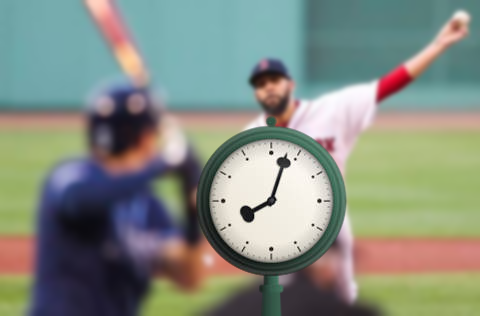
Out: 8:03
